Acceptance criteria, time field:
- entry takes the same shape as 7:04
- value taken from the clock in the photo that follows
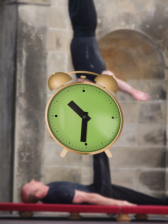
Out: 10:31
